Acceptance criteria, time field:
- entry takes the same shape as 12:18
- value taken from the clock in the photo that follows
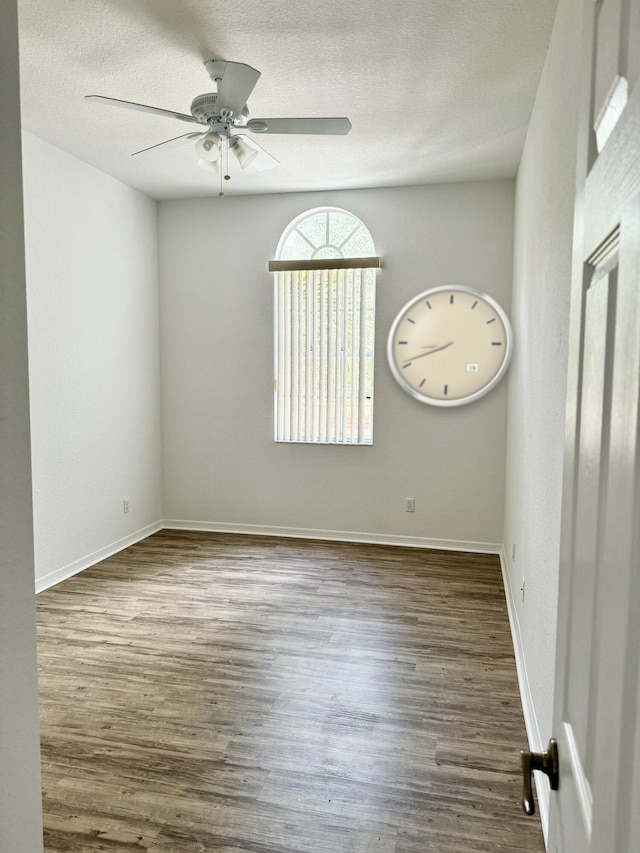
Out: 8:41
